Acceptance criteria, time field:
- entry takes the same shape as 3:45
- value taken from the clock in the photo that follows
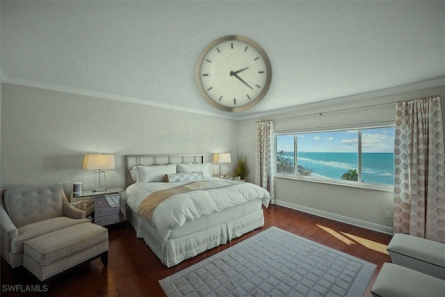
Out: 2:22
